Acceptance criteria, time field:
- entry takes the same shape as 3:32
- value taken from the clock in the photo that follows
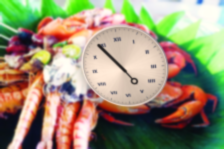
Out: 4:54
